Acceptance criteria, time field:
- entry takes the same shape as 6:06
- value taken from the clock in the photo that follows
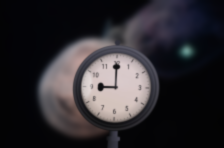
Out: 9:00
